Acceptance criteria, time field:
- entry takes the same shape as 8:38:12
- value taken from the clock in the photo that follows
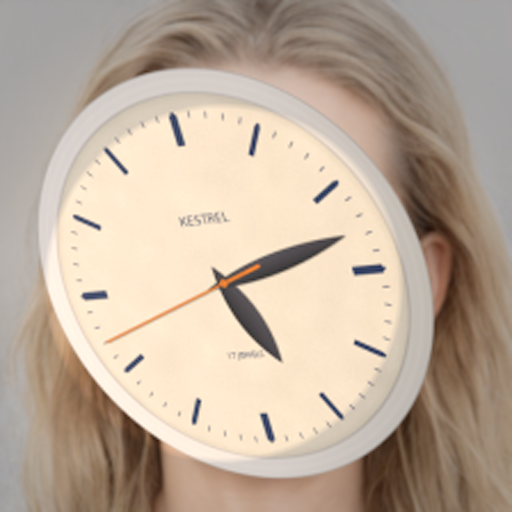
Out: 5:12:42
